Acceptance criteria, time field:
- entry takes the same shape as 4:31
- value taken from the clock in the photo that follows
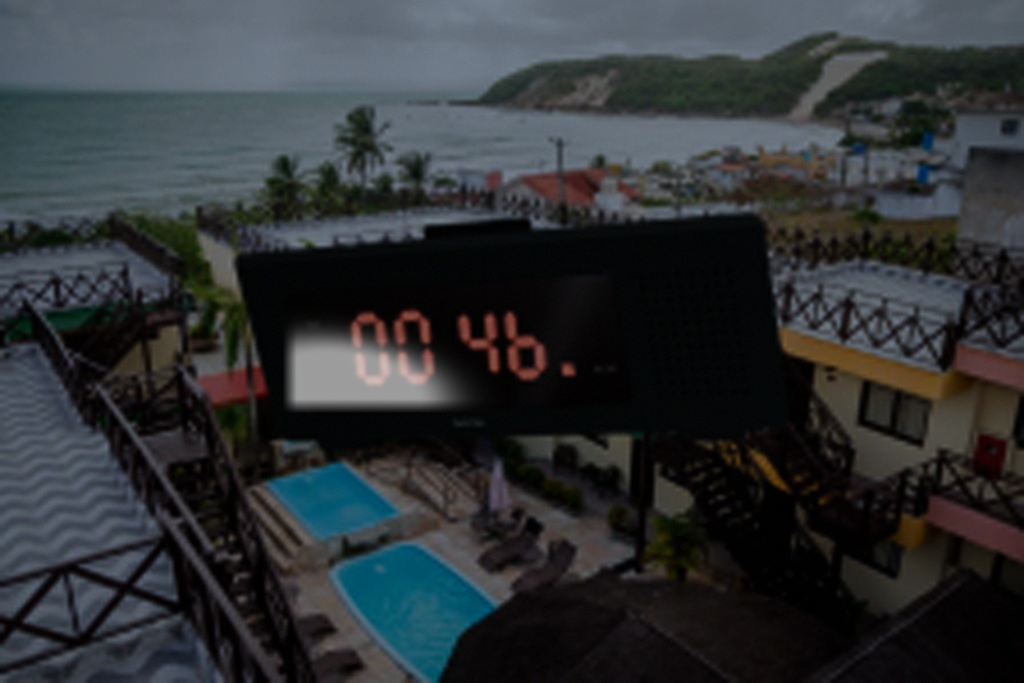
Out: 0:46
